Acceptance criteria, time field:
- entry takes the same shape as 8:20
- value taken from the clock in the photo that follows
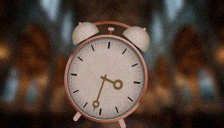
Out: 3:32
